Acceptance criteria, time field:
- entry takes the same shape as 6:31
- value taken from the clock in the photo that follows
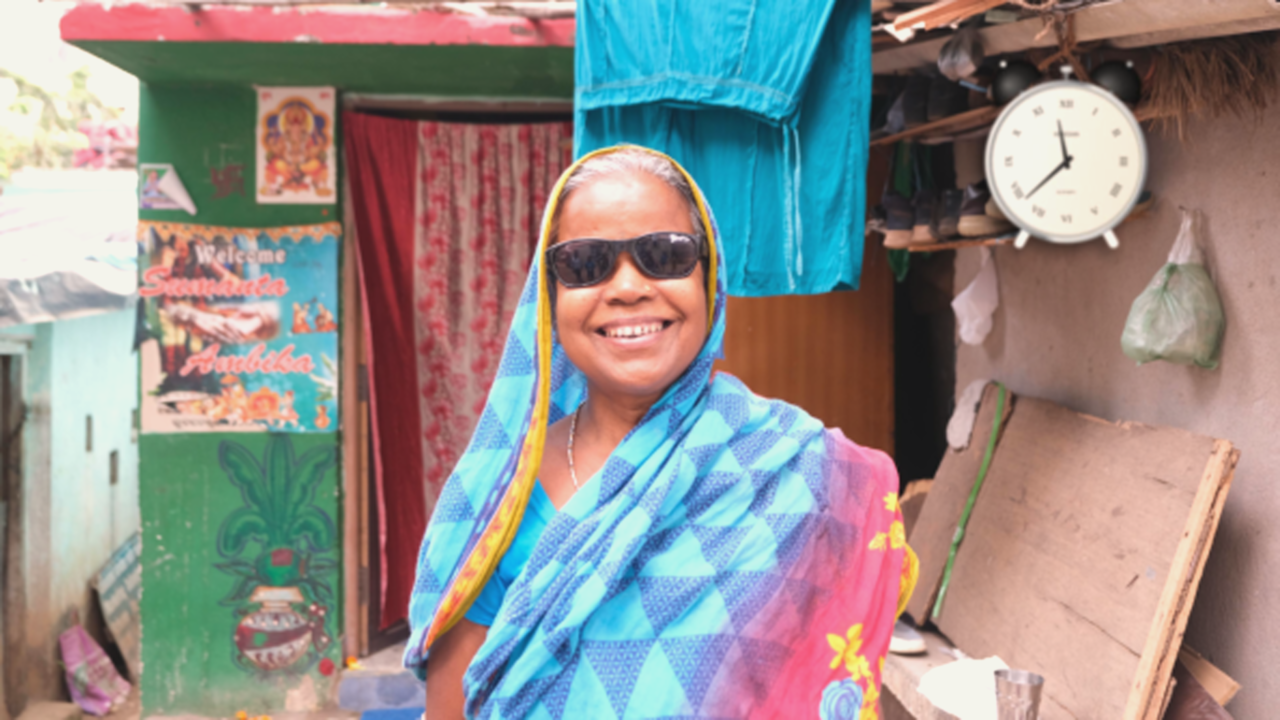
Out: 11:38
